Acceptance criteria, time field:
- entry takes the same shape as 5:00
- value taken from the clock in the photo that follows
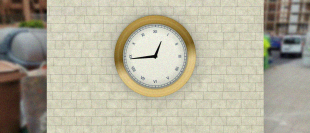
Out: 12:44
